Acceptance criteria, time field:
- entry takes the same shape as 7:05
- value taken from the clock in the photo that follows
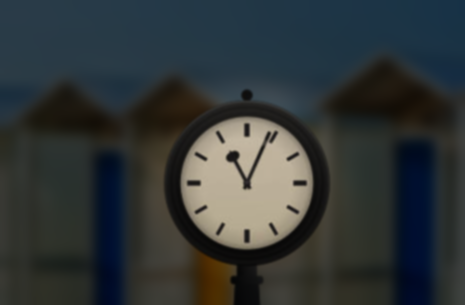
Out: 11:04
